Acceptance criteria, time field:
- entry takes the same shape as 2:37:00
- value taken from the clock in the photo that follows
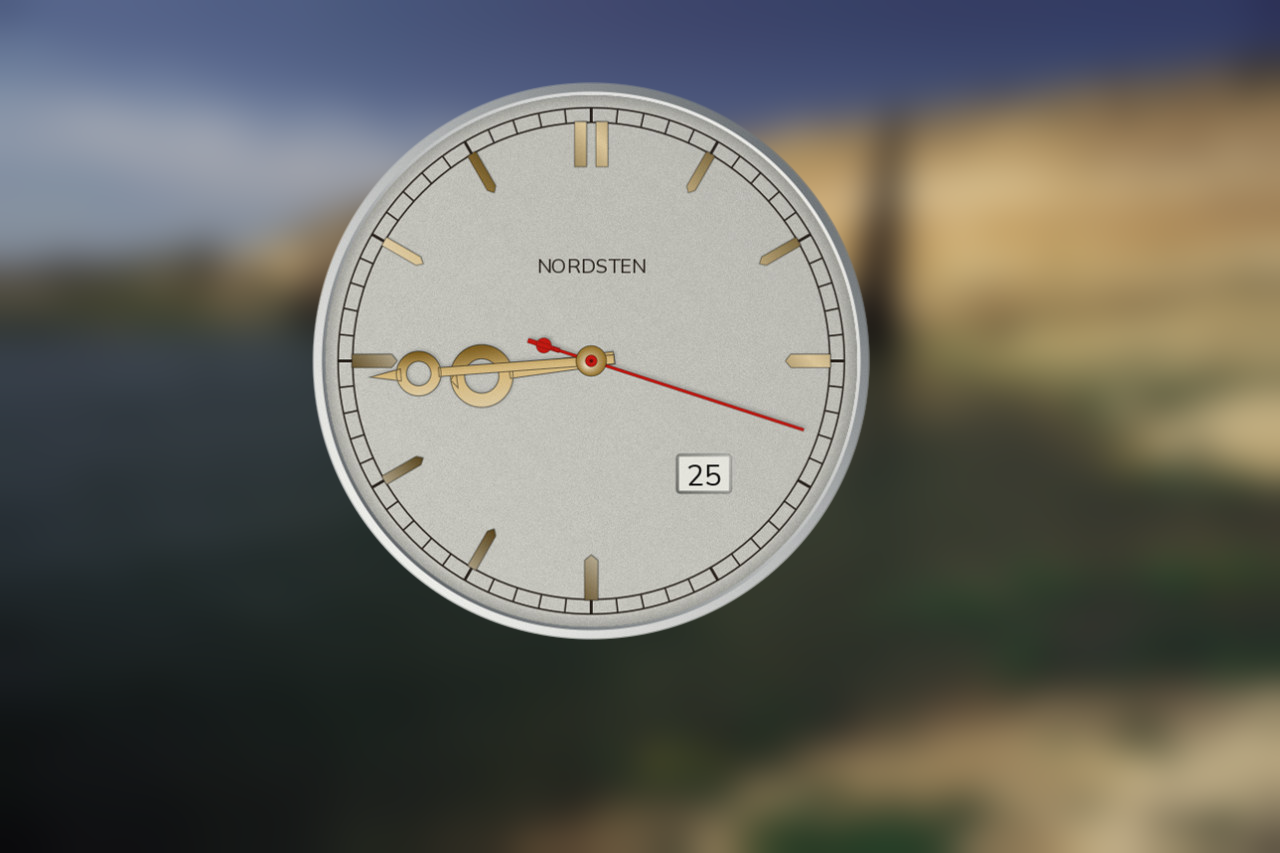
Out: 8:44:18
